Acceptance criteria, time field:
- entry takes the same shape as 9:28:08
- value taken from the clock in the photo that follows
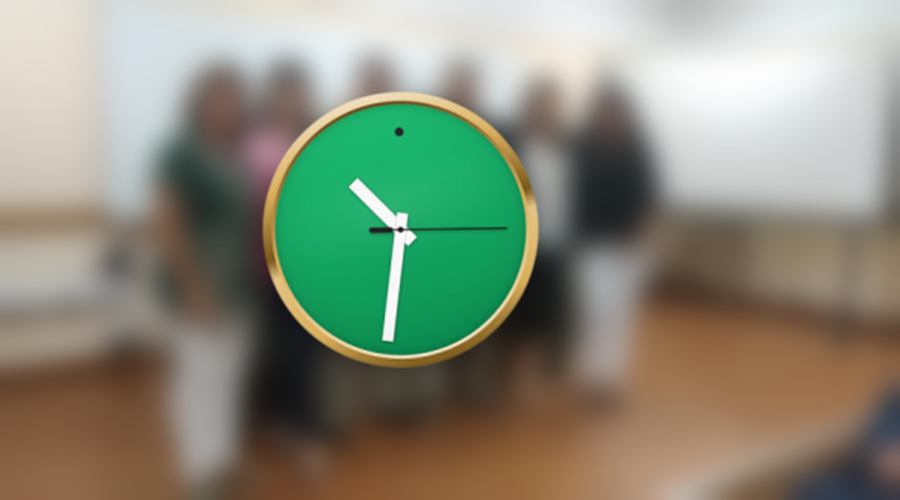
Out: 10:31:15
